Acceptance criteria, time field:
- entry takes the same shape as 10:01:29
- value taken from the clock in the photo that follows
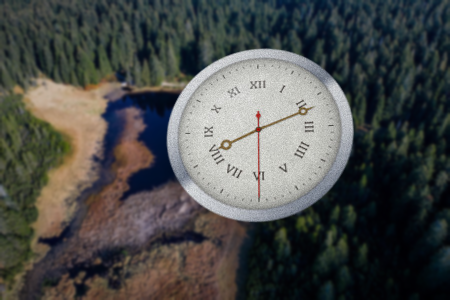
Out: 8:11:30
